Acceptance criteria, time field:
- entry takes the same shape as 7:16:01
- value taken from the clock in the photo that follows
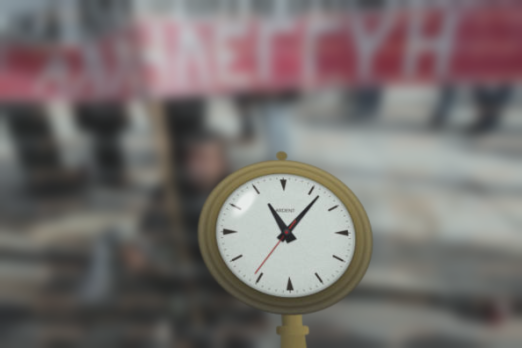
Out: 11:06:36
